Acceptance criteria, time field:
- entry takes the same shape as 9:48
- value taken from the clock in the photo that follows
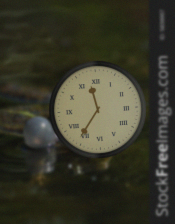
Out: 11:36
